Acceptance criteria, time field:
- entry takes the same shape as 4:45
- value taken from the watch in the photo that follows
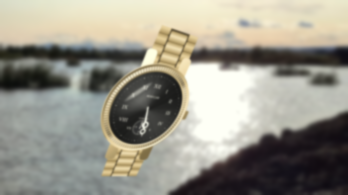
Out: 5:28
